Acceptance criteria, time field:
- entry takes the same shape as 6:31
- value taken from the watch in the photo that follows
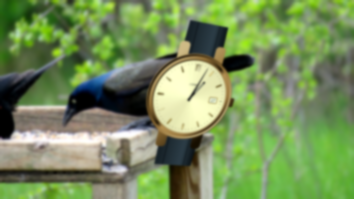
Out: 1:03
